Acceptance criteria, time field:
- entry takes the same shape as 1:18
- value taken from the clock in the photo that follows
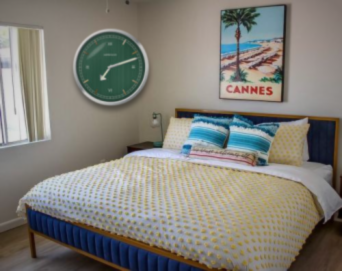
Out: 7:12
